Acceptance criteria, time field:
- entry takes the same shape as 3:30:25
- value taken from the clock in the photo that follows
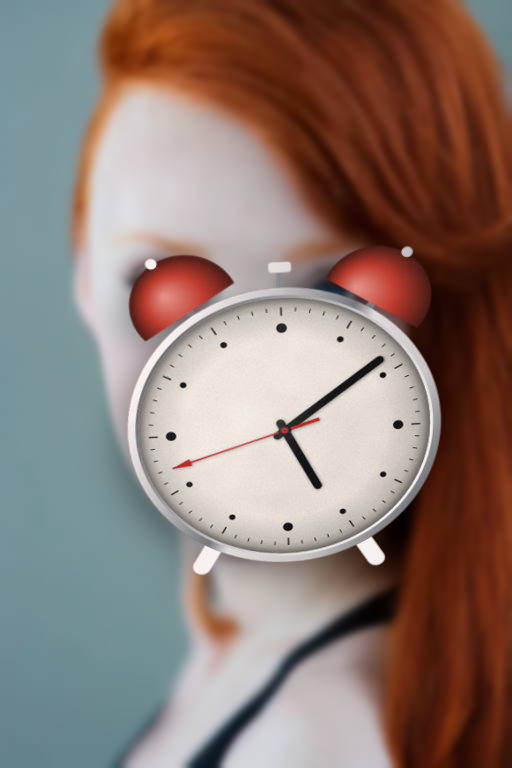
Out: 5:08:42
